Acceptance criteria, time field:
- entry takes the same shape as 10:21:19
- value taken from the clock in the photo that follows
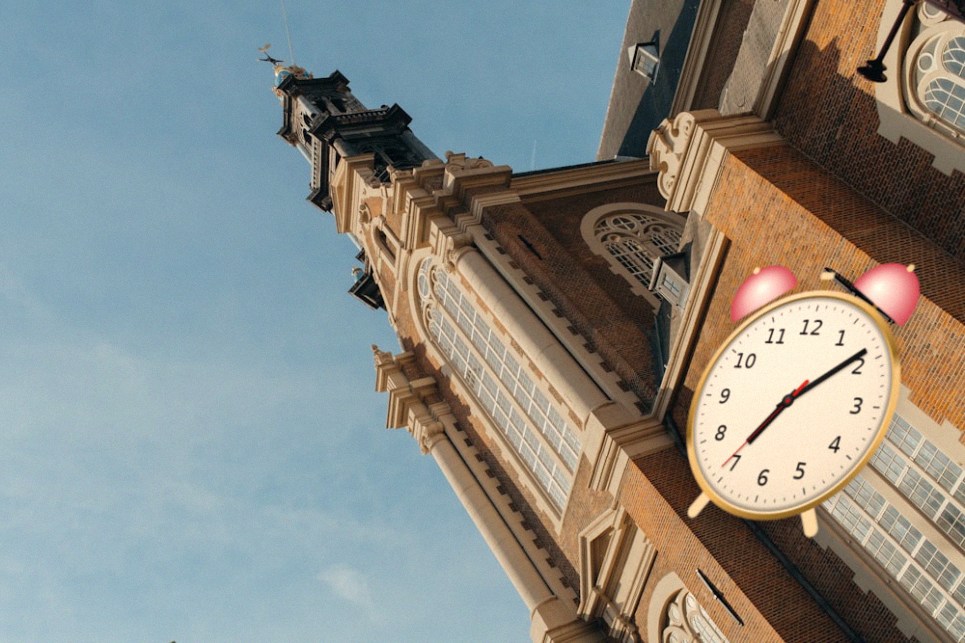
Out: 7:08:36
